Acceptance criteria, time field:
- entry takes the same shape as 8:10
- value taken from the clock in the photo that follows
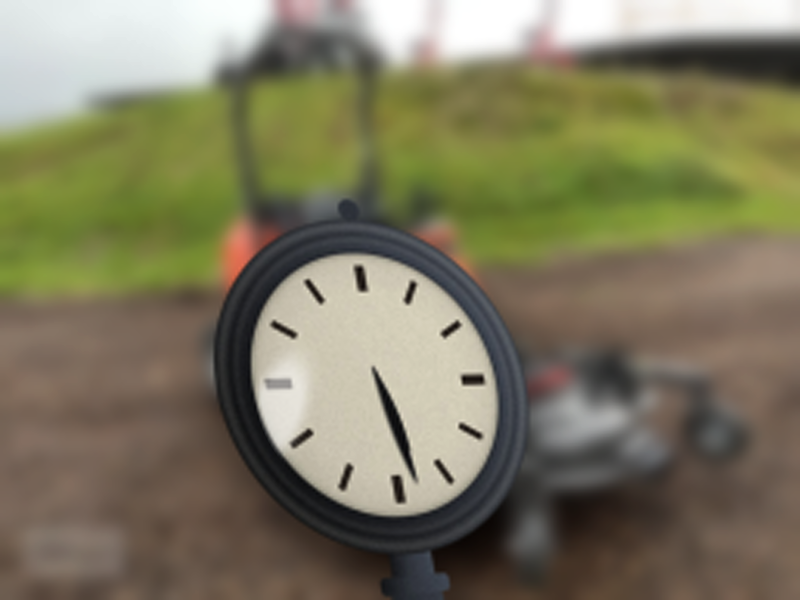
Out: 5:28
